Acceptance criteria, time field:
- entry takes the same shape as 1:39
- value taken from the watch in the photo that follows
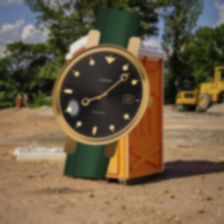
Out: 8:07
